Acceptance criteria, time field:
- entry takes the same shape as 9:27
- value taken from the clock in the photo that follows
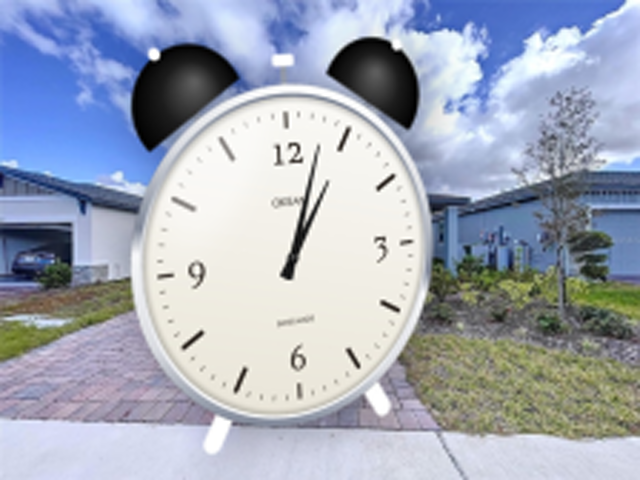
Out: 1:03
